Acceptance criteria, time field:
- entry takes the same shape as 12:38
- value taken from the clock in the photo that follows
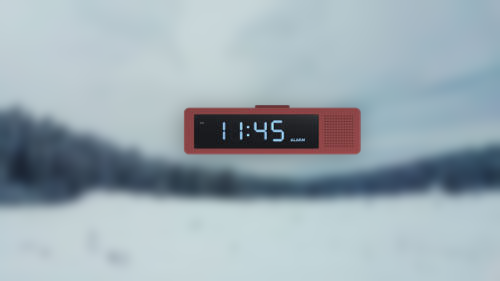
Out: 11:45
